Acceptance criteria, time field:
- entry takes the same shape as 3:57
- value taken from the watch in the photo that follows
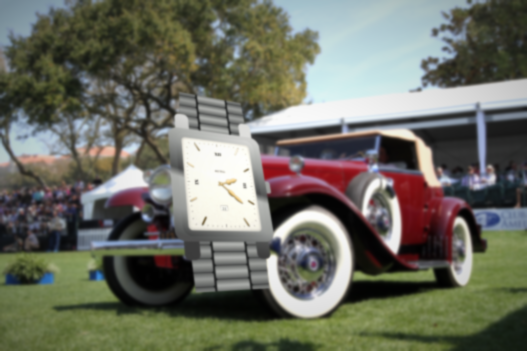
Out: 2:22
